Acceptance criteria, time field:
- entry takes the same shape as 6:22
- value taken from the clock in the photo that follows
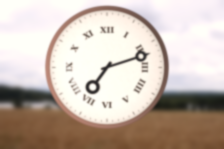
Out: 7:12
